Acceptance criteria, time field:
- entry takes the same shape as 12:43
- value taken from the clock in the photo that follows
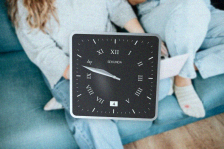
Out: 9:48
